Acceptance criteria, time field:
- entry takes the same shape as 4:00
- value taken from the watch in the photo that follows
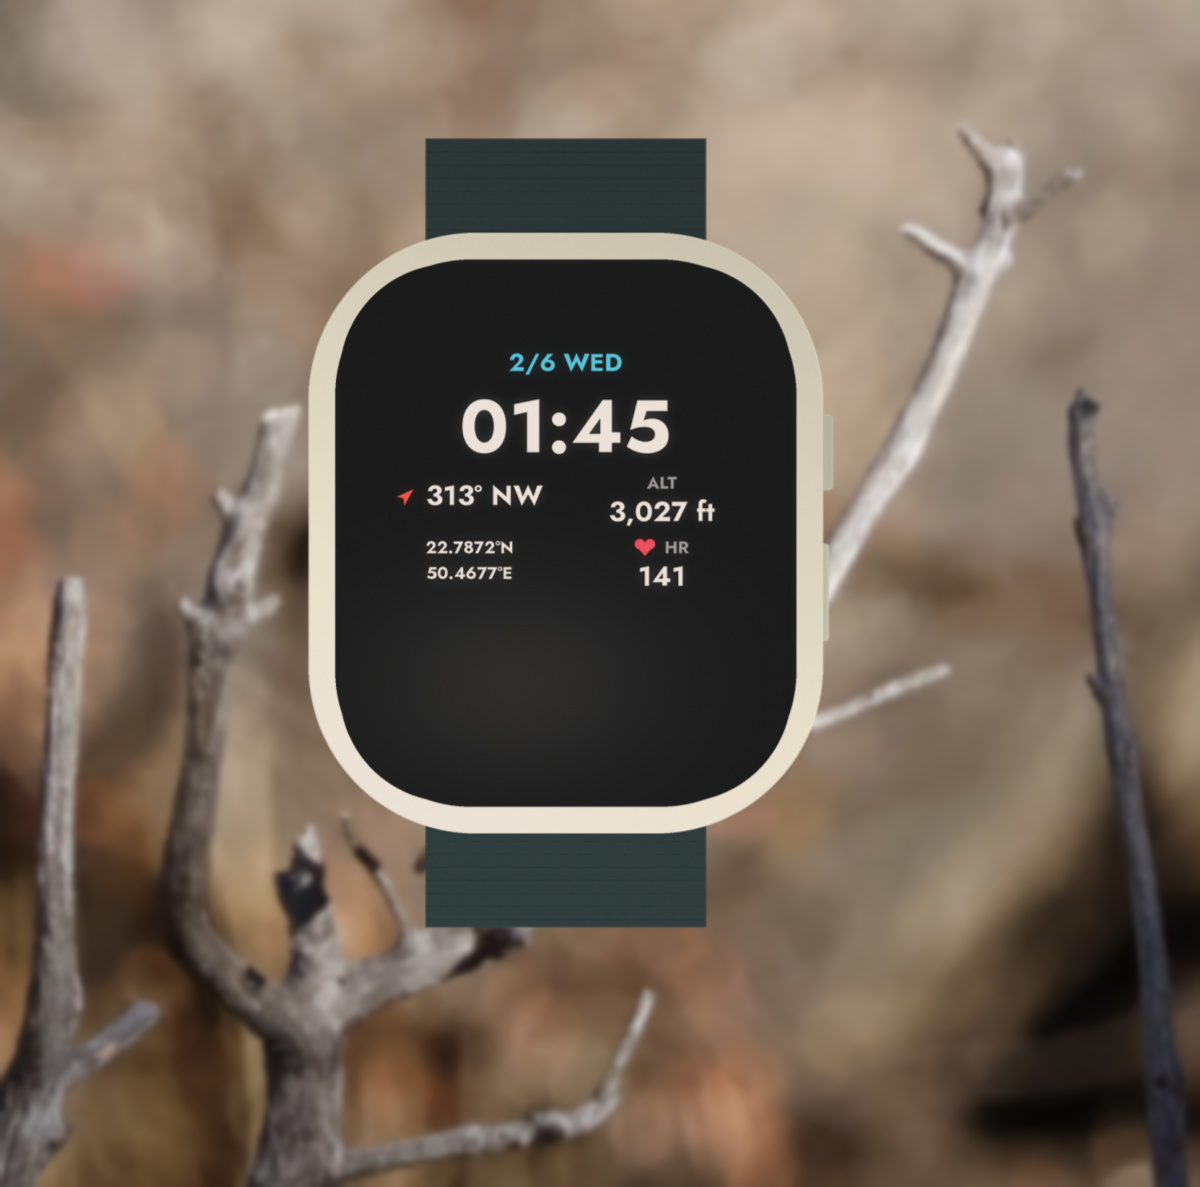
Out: 1:45
